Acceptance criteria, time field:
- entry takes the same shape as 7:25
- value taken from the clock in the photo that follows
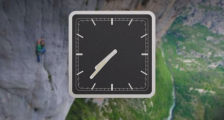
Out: 7:37
